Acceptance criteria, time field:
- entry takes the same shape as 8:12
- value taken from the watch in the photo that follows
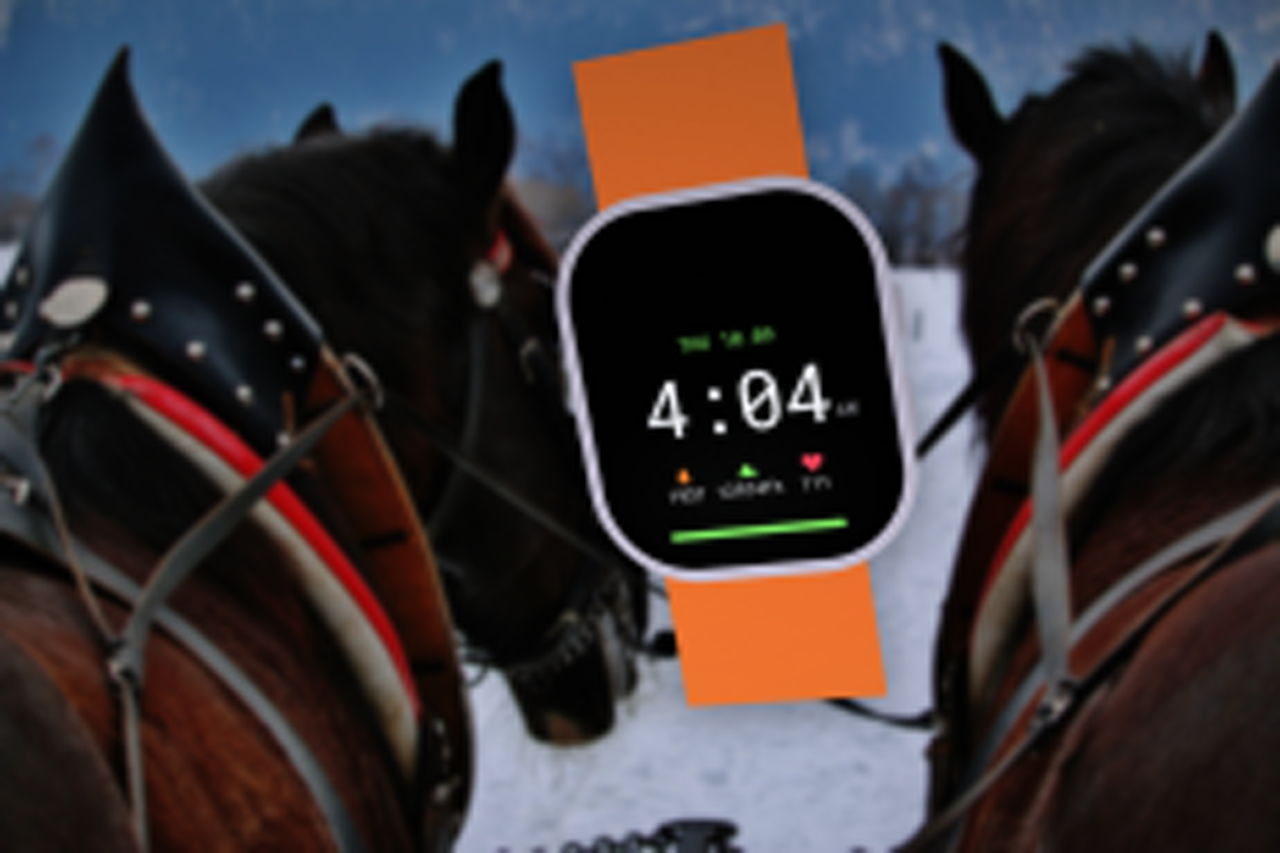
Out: 4:04
